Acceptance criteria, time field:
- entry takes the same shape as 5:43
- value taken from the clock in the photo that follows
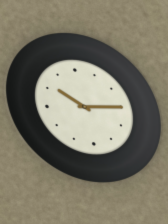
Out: 10:15
